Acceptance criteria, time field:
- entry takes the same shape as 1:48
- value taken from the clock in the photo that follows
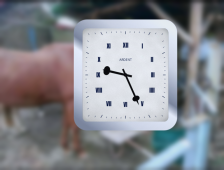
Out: 9:26
